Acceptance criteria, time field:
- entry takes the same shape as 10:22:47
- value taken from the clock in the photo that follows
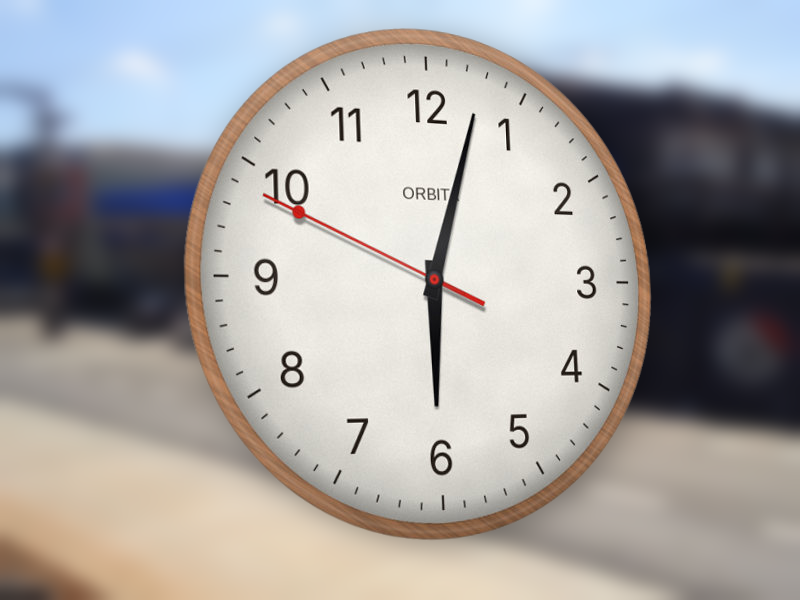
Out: 6:02:49
